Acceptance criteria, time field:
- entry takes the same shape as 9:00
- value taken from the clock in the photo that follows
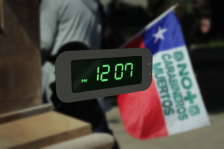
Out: 12:07
